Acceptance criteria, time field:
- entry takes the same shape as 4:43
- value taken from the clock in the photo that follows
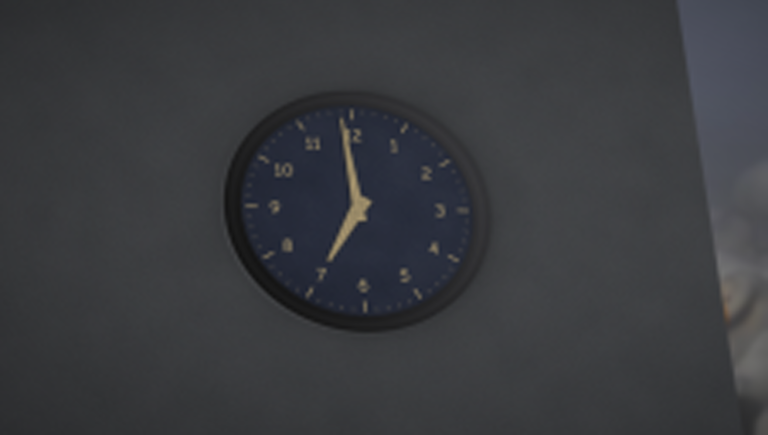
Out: 6:59
